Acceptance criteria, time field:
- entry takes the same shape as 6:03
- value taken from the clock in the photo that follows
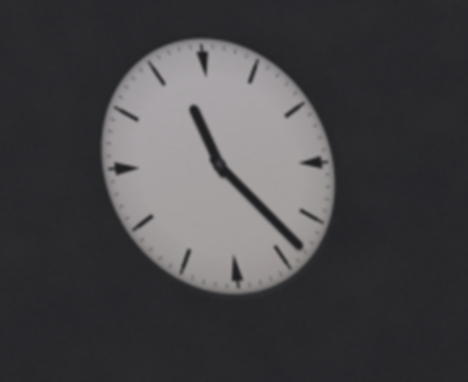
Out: 11:23
